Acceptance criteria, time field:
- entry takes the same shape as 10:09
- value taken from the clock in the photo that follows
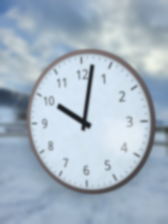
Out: 10:02
